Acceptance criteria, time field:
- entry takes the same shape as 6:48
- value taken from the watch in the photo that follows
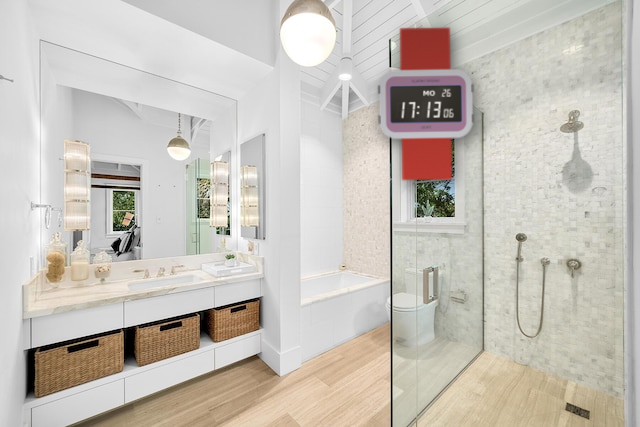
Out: 17:13
